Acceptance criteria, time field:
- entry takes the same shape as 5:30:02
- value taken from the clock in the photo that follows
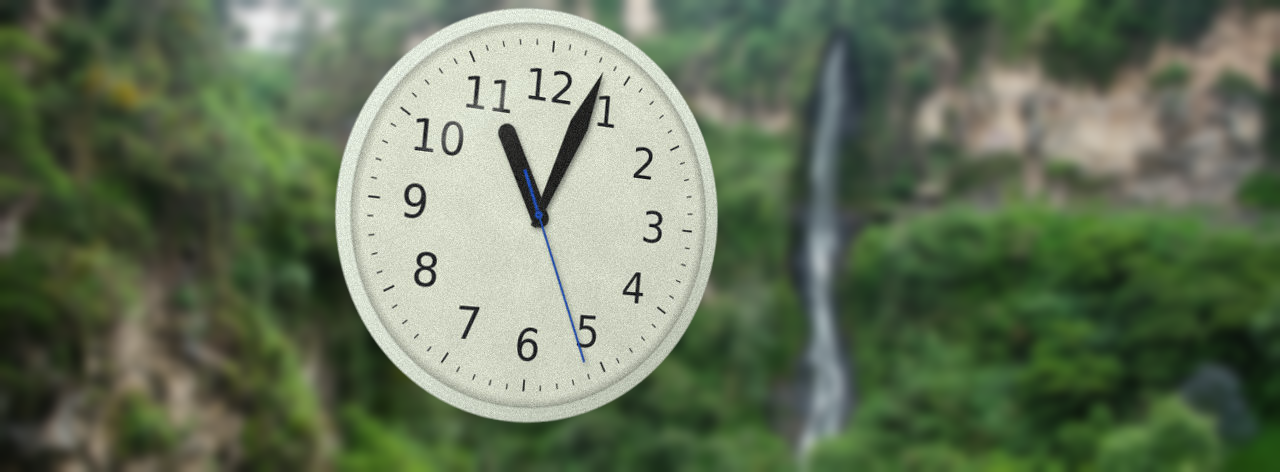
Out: 11:03:26
